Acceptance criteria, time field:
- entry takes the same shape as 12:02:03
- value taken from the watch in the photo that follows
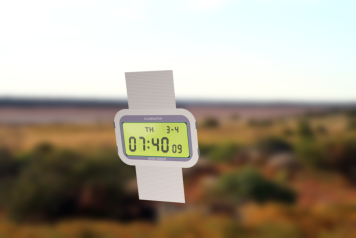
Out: 7:40:09
